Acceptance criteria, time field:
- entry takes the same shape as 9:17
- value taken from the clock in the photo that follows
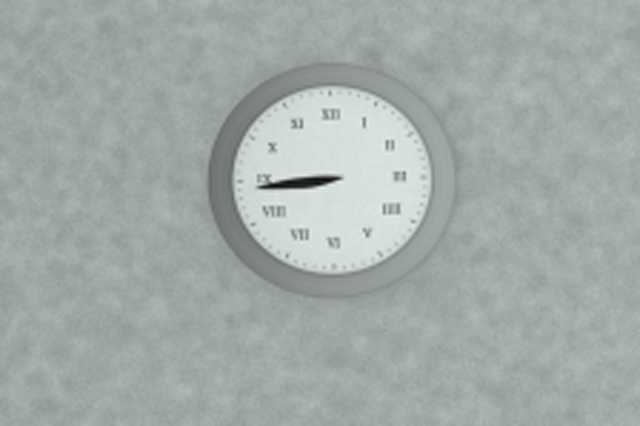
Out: 8:44
